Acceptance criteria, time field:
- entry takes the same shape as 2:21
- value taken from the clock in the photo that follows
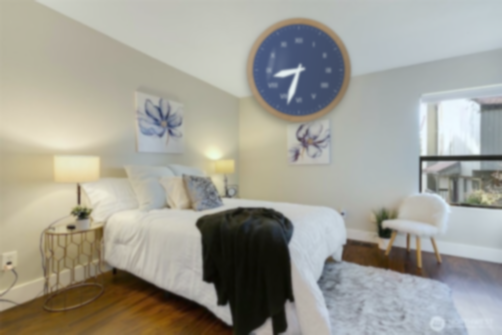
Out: 8:33
